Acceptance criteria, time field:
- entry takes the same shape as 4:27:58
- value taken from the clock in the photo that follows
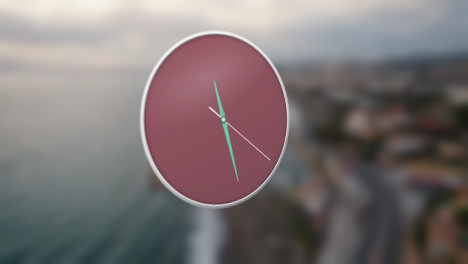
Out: 11:27:21
